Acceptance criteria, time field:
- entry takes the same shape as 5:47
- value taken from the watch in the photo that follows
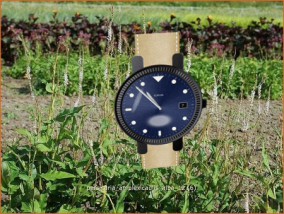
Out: 10:53
